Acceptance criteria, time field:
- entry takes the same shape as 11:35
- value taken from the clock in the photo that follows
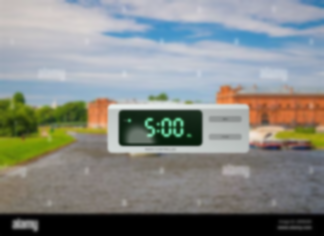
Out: 5:00
